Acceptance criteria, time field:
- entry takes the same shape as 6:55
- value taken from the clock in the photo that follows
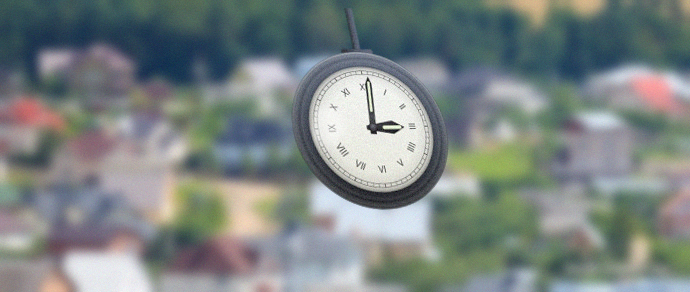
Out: 3:01
